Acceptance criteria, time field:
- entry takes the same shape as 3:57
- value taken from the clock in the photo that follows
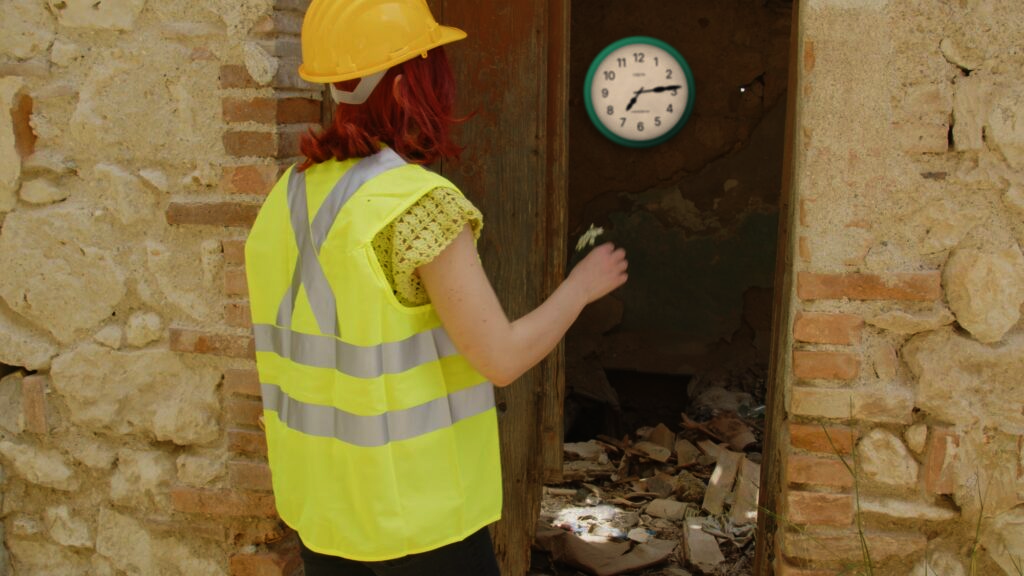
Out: 7:14
